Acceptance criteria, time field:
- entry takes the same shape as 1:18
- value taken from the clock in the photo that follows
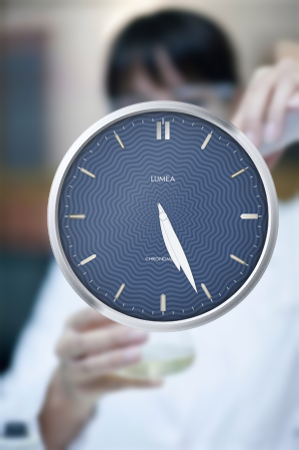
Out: 5:26
